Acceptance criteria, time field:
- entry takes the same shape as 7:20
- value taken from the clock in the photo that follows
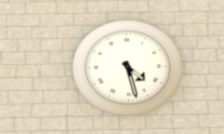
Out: 4:28
